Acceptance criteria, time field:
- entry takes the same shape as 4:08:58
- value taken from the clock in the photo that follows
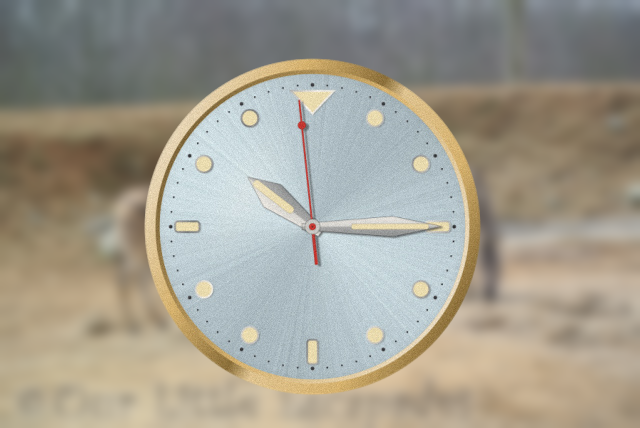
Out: 10:14:59
